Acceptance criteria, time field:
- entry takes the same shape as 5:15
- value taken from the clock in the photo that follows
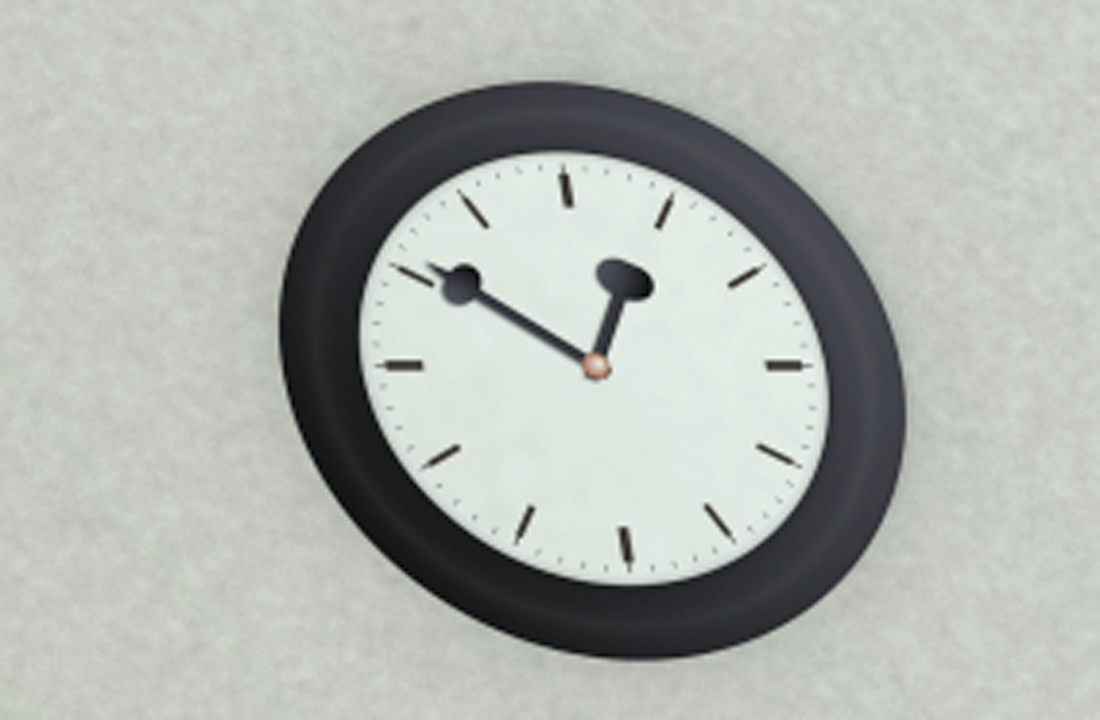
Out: 12:51
